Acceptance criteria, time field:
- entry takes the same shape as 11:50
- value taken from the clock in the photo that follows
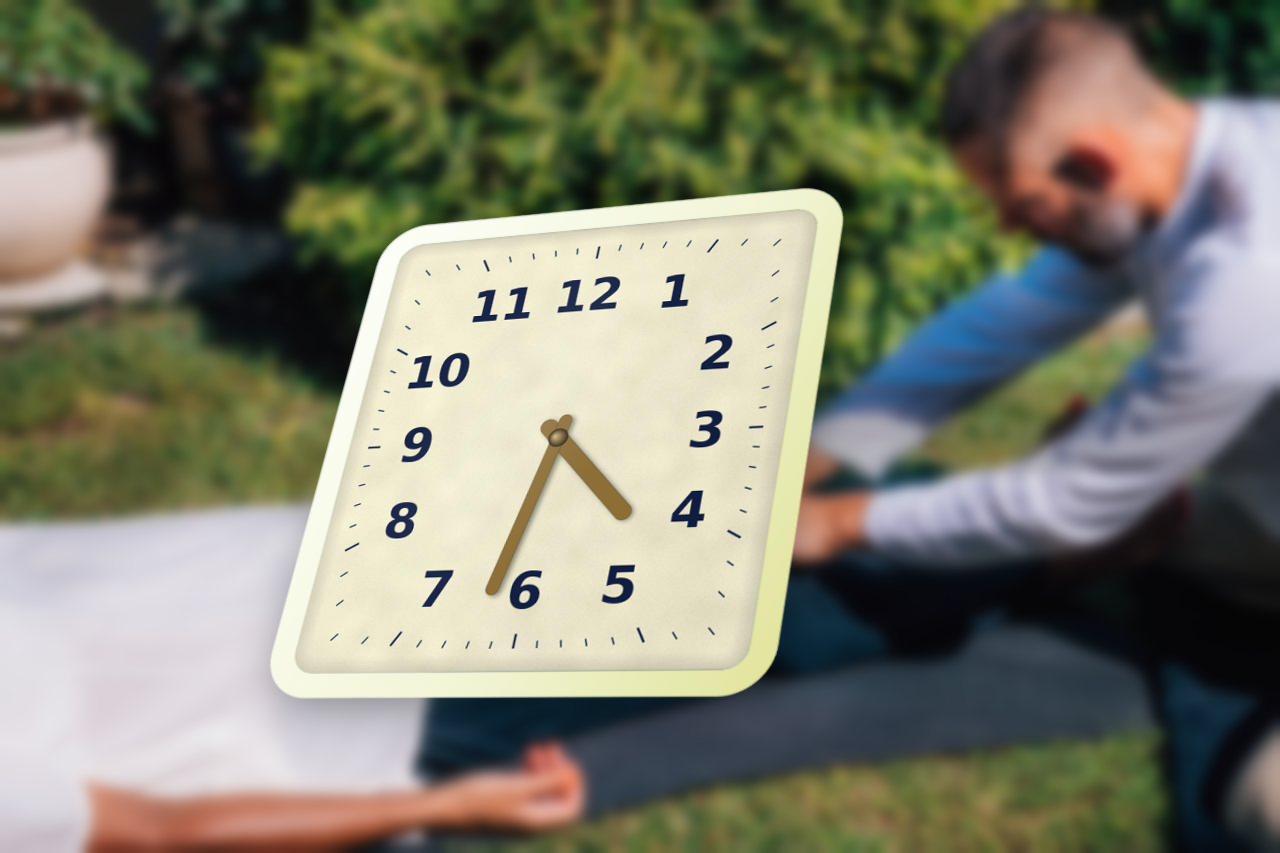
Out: 4:32
